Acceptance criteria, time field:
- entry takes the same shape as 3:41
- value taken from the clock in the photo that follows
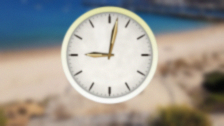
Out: 9:02
